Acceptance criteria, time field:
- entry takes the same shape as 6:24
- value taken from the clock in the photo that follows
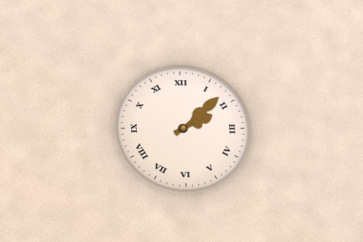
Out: 2:08
